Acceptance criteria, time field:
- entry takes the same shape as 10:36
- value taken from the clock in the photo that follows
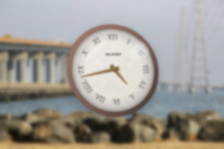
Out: 4:43
